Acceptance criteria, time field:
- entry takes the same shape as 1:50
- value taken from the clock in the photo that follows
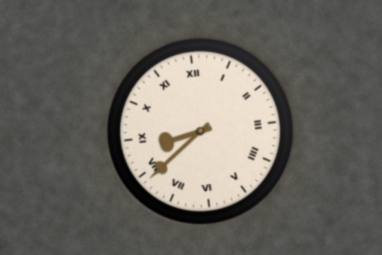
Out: 8:39
